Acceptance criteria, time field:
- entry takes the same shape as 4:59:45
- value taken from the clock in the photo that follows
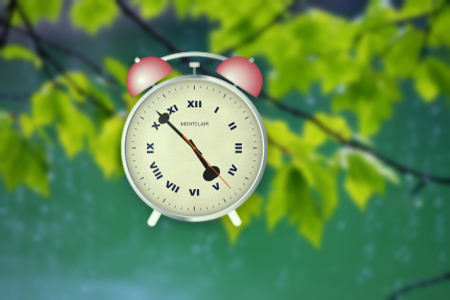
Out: 4:52:23
